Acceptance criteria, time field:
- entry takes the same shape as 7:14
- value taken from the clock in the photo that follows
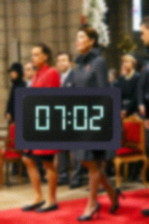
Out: 7:02
